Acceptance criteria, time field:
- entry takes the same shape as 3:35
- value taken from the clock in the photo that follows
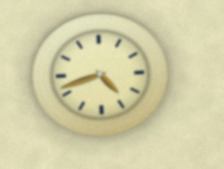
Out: 4:42
